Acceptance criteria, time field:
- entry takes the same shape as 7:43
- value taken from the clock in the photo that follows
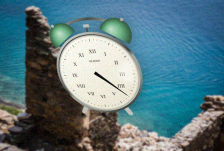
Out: 4:22
